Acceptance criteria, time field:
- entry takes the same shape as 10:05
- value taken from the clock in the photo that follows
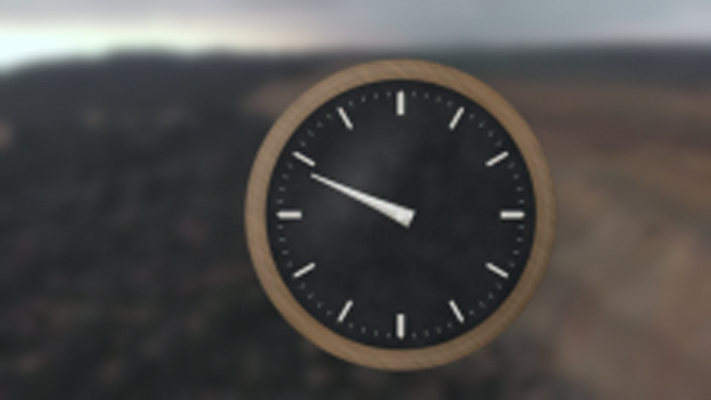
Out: 9:49
